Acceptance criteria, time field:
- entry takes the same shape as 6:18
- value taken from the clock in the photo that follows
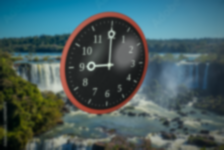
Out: 9:00
